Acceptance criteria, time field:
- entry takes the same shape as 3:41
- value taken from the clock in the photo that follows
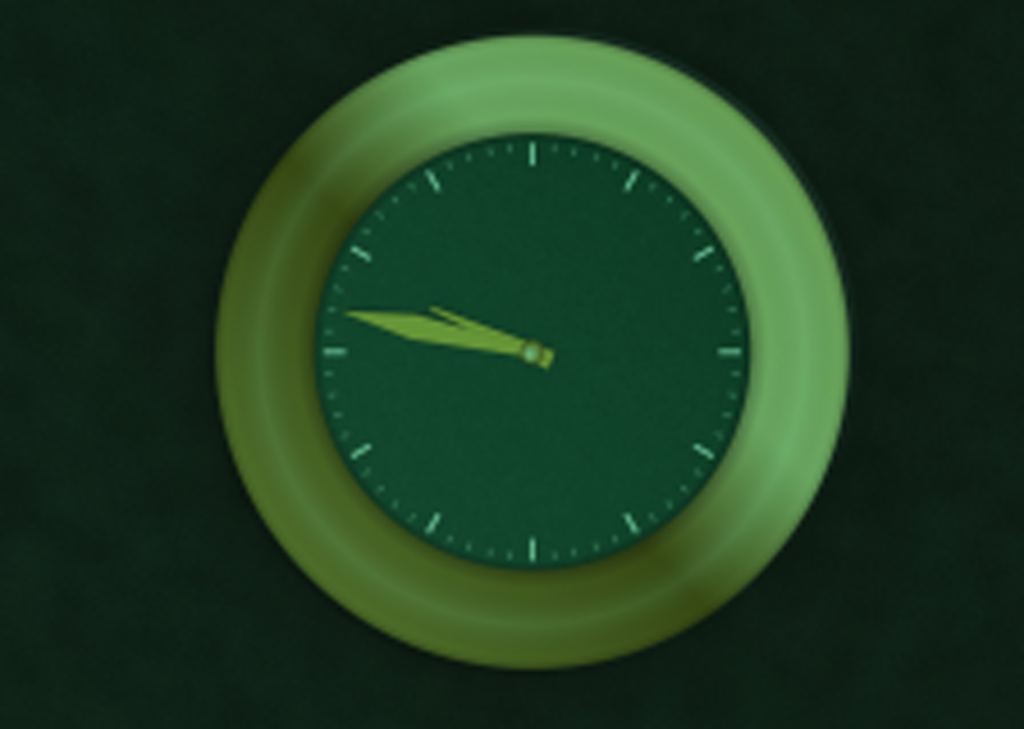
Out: 9:47
